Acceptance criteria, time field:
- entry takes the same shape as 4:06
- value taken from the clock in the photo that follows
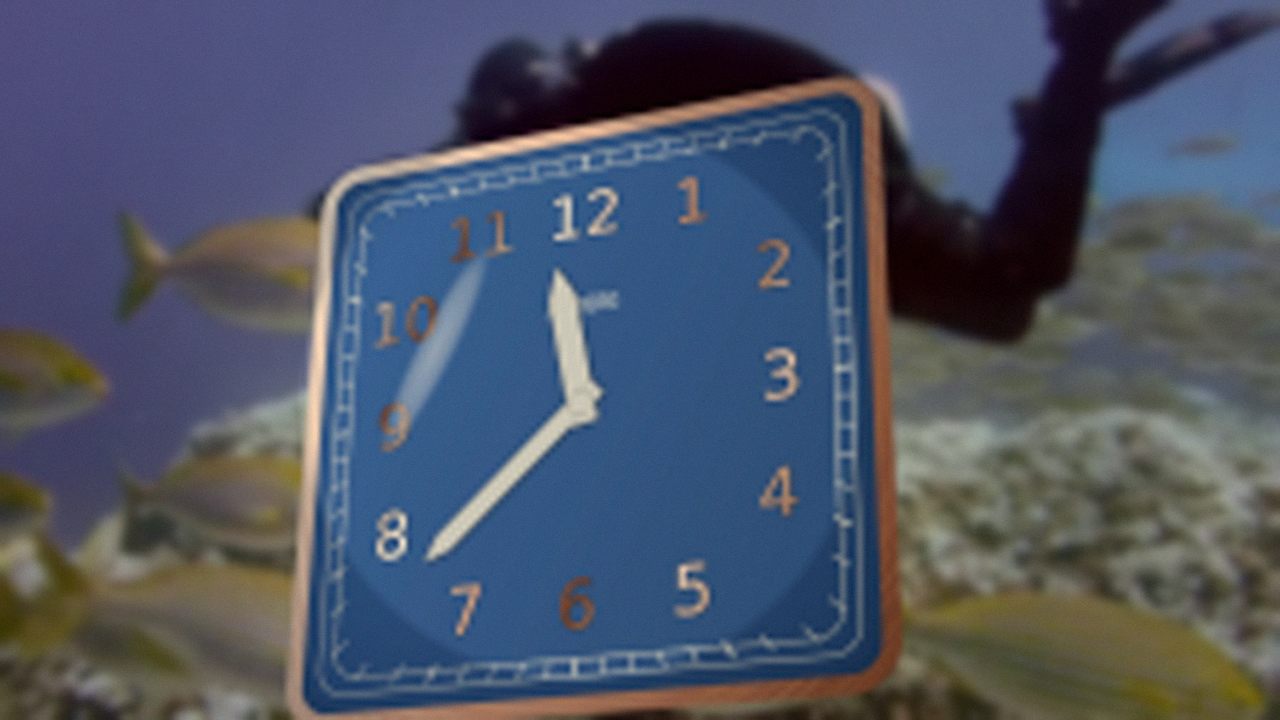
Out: 11:38
